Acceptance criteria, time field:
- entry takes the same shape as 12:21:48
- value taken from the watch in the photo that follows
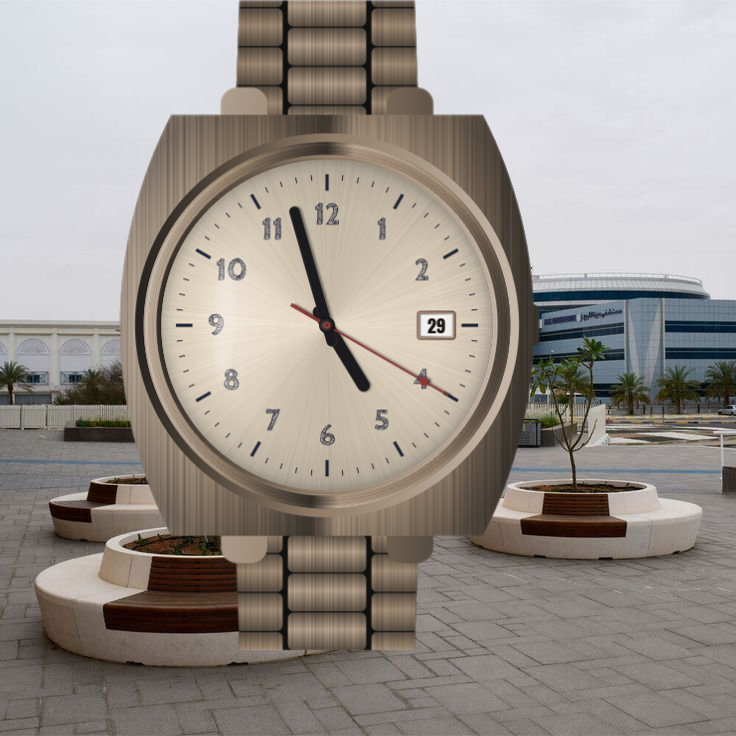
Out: 4:57:20
